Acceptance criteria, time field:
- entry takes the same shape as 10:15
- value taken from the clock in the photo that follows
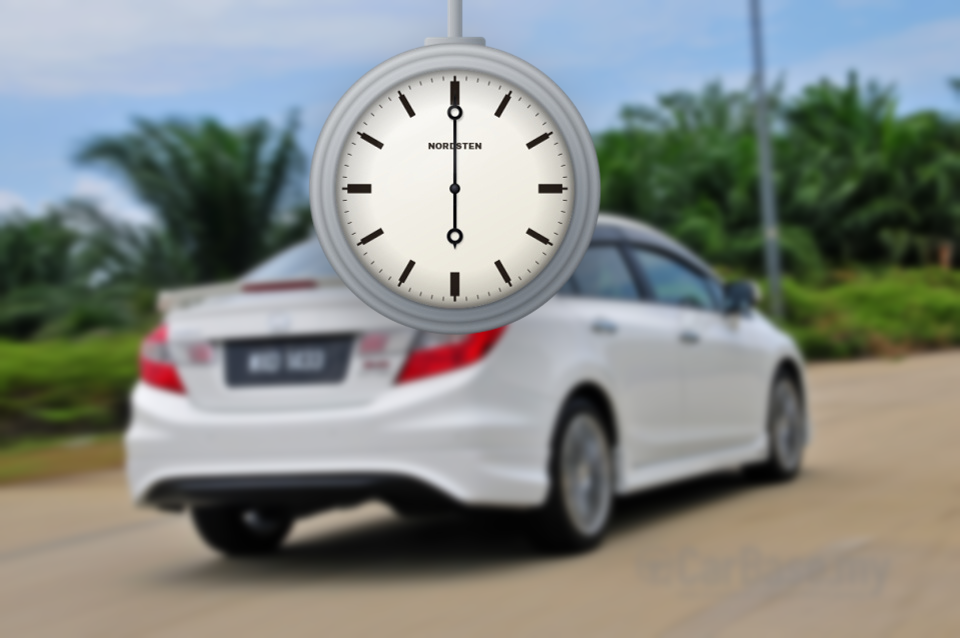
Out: 6:00
